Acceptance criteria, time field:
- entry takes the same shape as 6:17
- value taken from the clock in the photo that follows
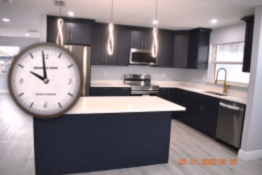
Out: 9:59
